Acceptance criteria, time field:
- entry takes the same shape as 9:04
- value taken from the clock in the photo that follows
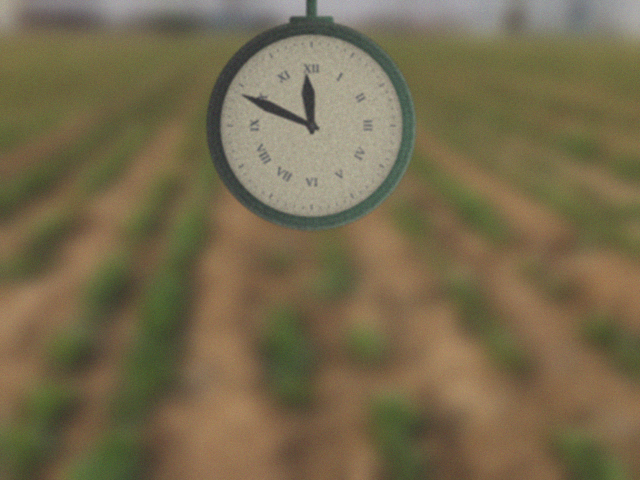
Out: 11:49
